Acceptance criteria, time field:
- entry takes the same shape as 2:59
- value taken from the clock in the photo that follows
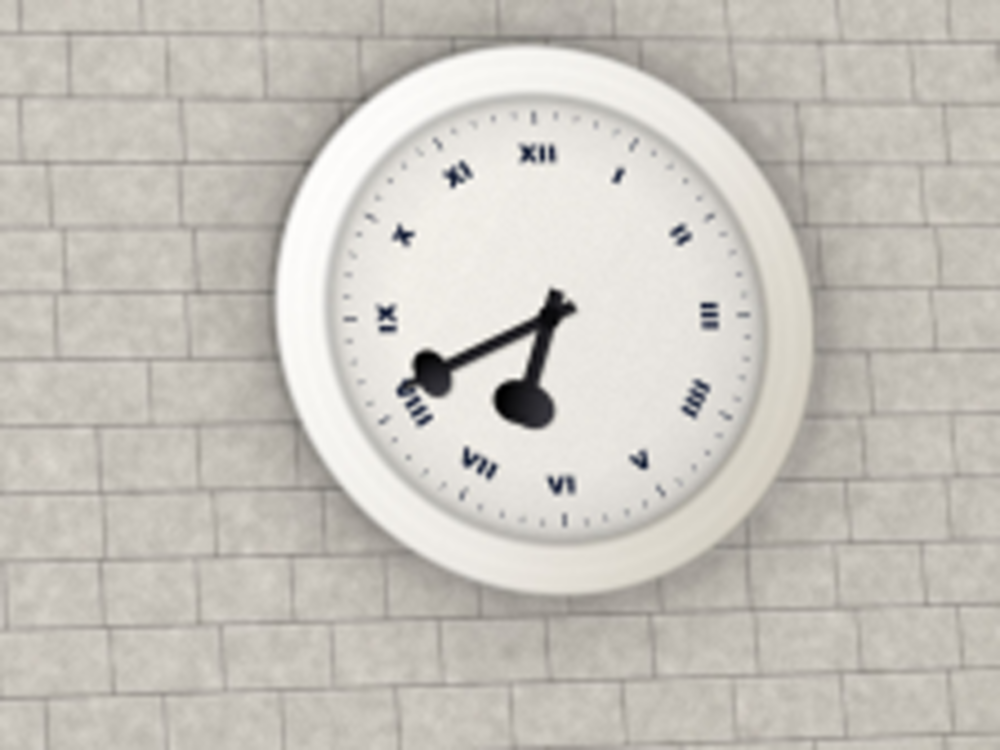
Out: 6:41
